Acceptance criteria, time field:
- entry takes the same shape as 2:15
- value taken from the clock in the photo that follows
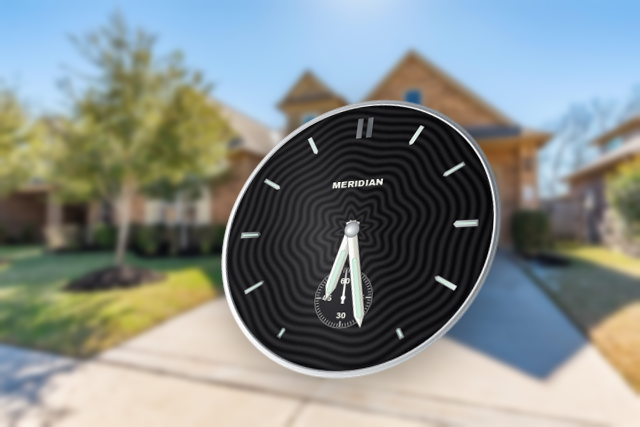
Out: 6:28
